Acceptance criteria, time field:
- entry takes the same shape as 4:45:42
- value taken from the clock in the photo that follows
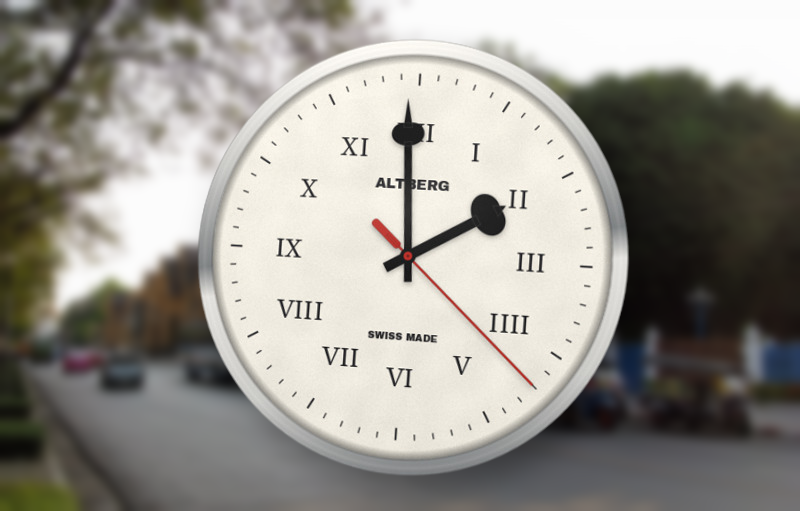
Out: 1:59:22
